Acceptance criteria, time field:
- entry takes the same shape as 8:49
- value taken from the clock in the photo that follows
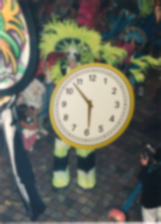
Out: 5:53
